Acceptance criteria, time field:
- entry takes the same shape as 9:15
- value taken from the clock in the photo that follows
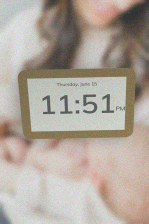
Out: 11:51
